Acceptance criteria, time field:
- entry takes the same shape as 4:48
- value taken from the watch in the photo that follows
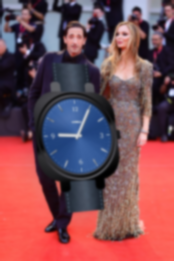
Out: 9:05
